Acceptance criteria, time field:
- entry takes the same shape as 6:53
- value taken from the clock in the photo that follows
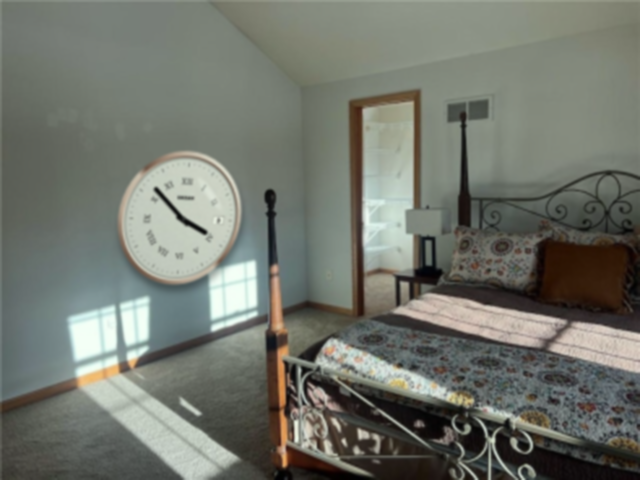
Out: 3:52
